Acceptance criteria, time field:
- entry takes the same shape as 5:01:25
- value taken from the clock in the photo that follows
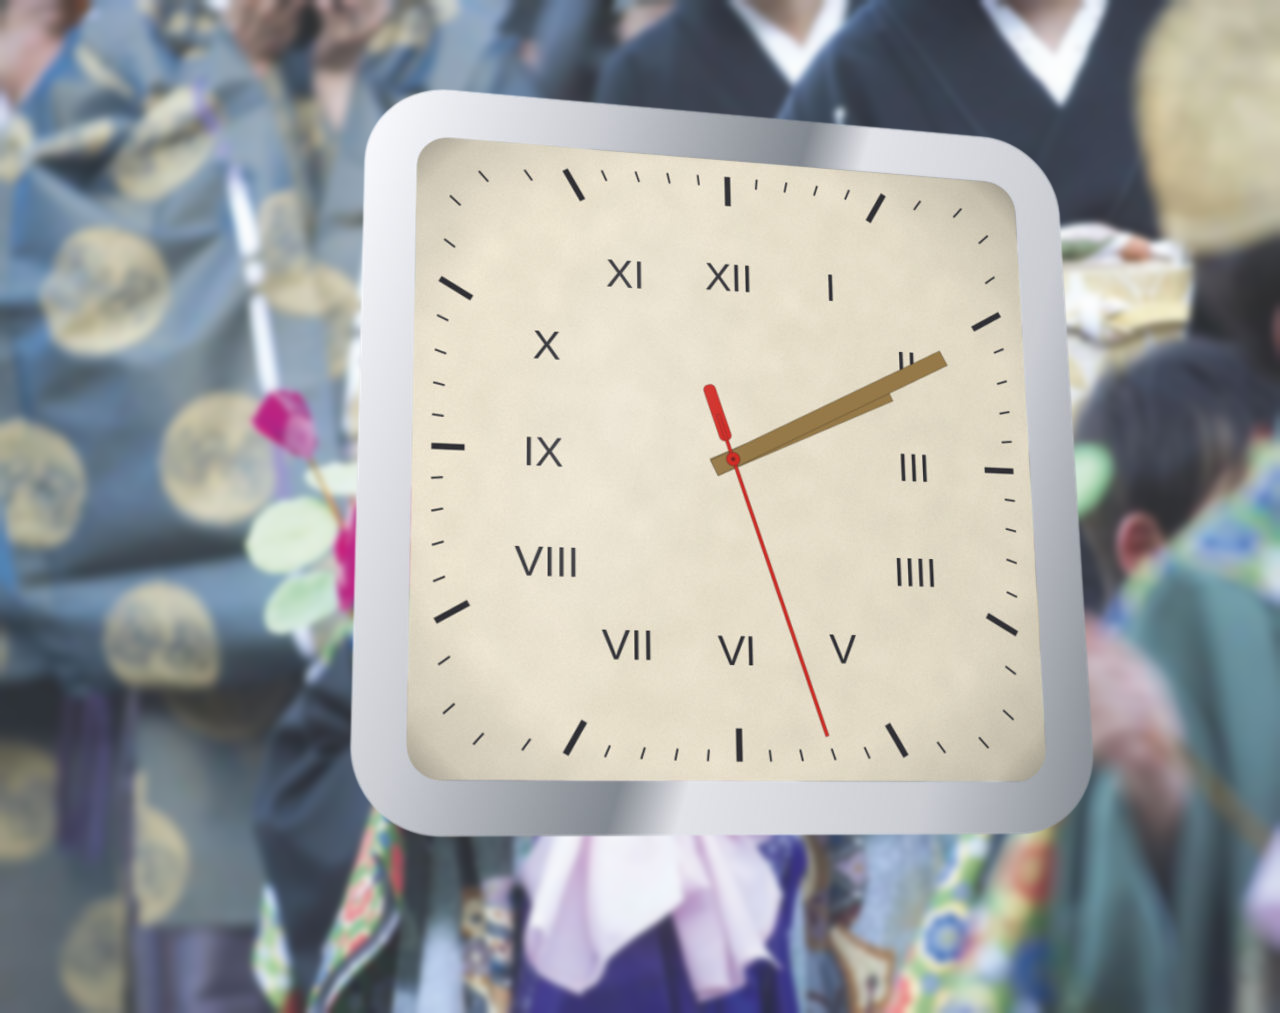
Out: 2:10:27
